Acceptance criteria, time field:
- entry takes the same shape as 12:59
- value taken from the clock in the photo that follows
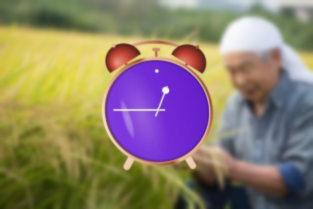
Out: 12:45
